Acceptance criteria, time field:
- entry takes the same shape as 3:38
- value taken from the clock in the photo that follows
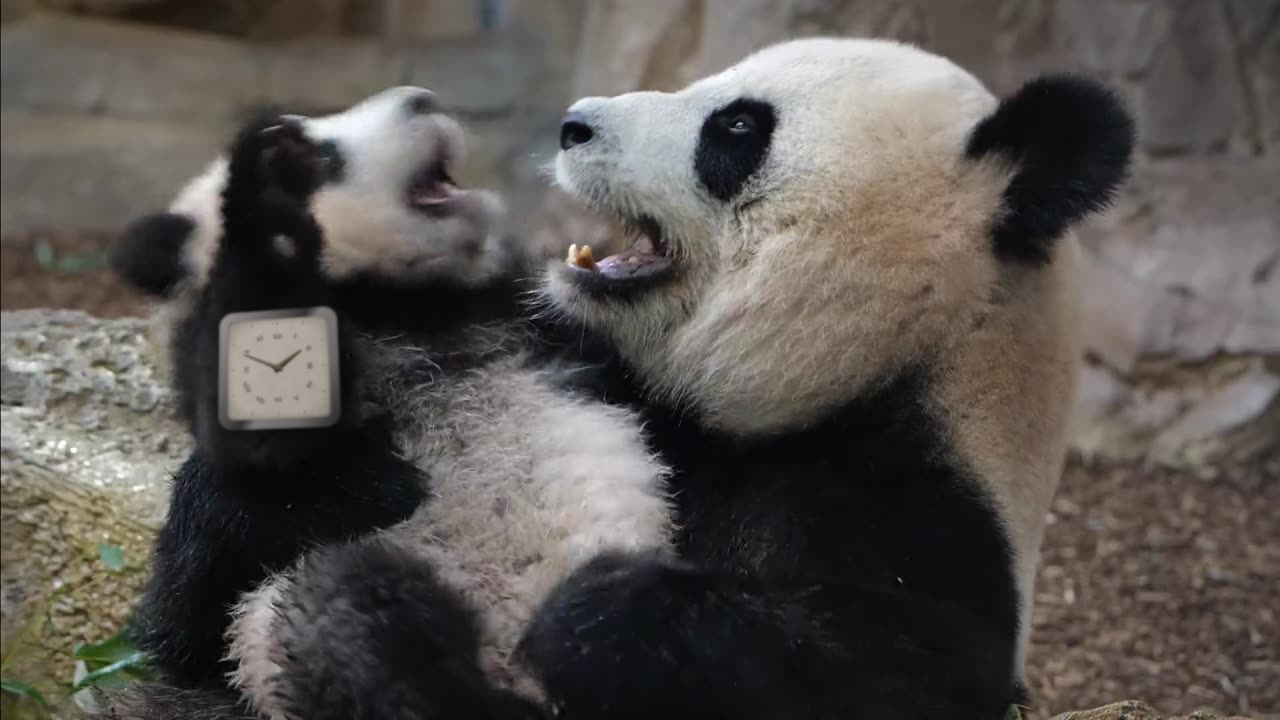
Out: 1:49
